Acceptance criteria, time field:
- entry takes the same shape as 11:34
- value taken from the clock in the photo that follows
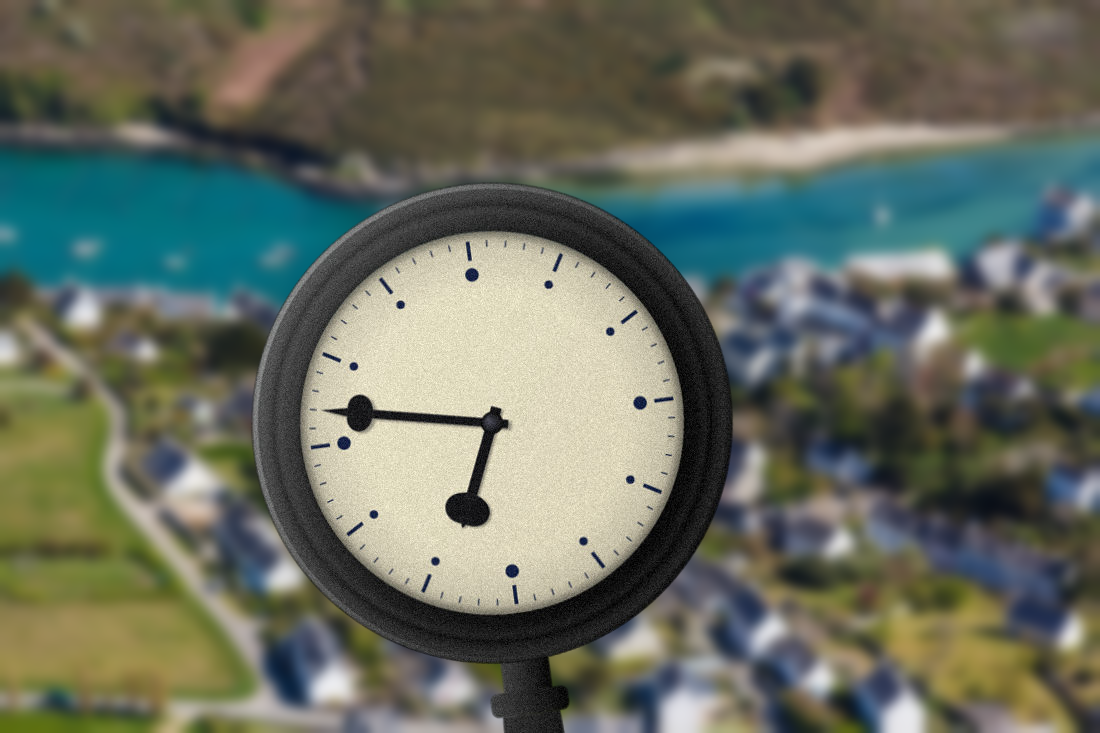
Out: 6:47
